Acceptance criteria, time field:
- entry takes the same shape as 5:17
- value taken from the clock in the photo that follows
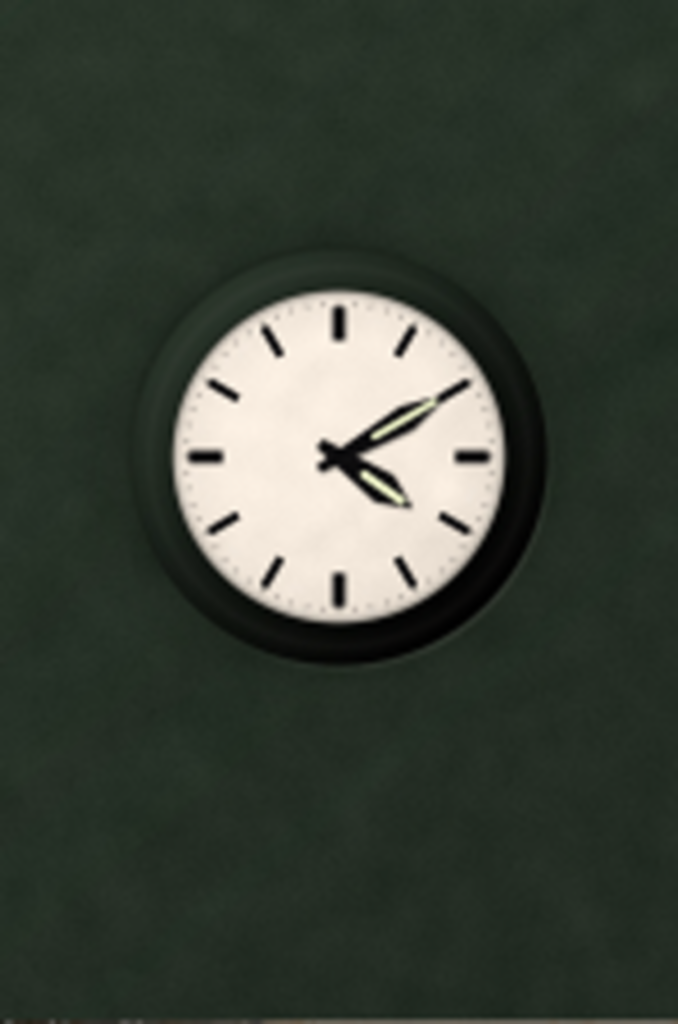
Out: 4:10
